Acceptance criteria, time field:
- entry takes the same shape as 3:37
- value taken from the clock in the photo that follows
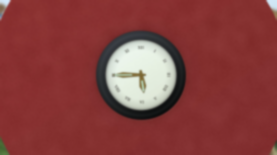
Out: 5:45
